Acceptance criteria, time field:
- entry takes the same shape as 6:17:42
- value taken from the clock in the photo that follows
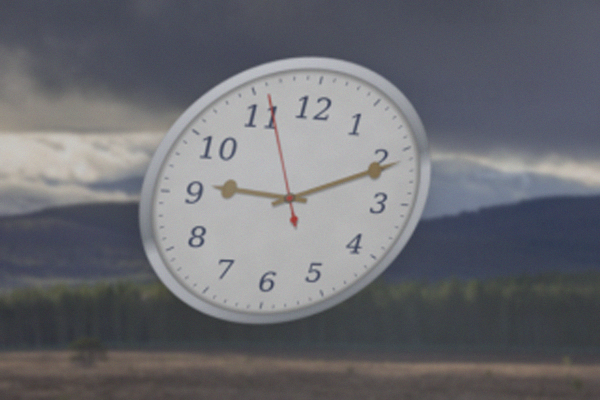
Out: 9:10:56
